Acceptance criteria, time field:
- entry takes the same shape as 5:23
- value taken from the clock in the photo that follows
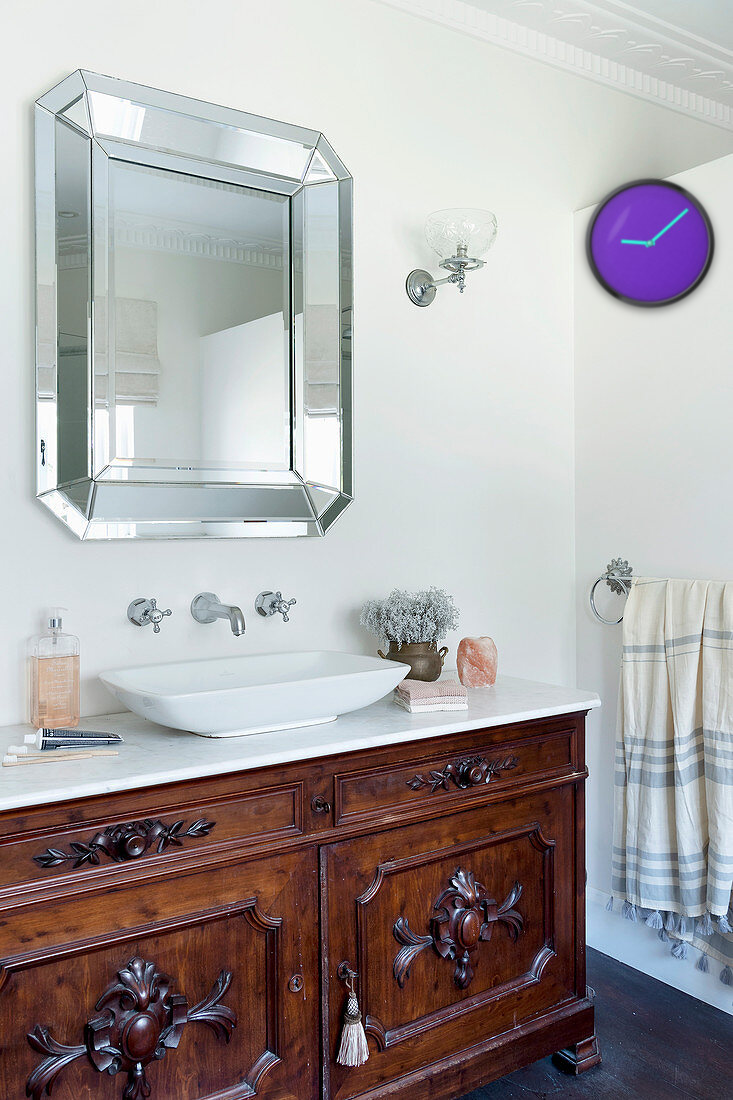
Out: 9:08
